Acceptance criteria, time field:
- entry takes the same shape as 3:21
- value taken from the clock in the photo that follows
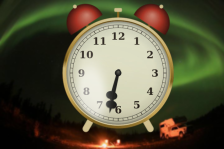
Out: 6:32
